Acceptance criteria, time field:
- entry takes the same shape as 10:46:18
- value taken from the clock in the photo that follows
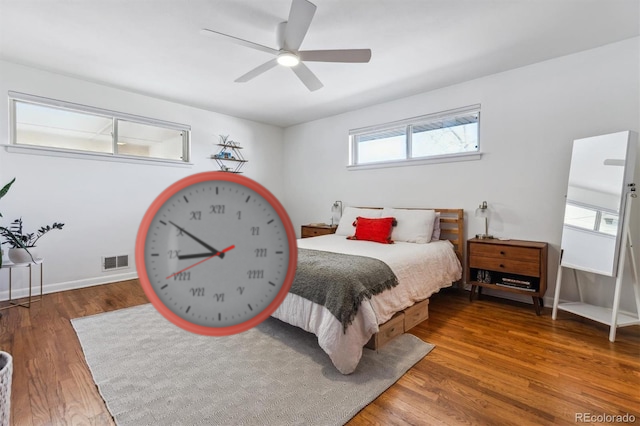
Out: 8:50:41
